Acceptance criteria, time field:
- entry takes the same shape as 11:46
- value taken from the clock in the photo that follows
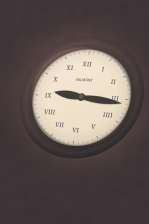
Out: 9:16
